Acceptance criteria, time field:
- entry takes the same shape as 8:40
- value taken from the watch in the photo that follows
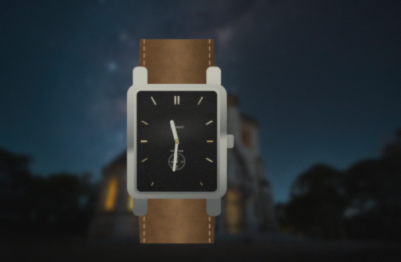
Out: 11:31
